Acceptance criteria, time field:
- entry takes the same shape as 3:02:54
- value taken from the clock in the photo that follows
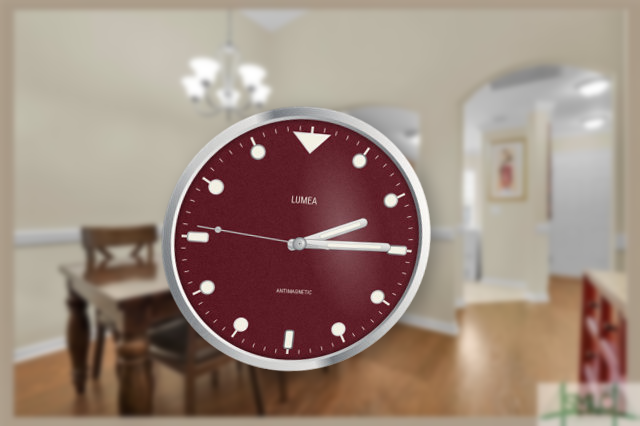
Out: 2:14:46
